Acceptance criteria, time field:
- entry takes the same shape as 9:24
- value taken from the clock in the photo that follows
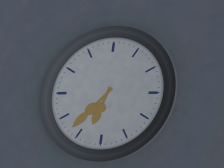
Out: 6:37
